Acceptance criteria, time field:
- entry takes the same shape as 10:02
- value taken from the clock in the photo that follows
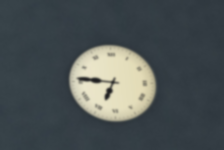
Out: 6:46
